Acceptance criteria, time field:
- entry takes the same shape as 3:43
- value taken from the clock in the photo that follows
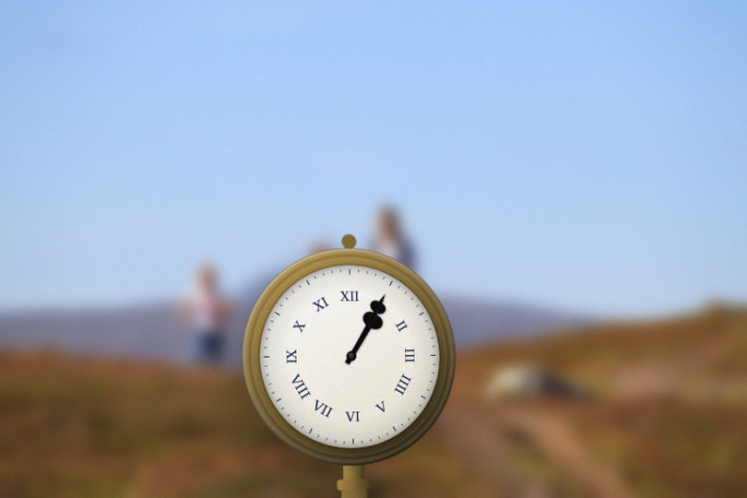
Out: 1:05
